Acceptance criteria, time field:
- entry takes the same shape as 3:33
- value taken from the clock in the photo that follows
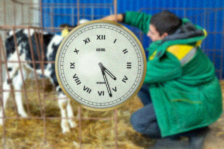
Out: 4:27
